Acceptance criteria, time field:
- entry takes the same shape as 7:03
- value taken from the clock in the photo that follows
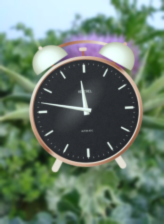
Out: 11:47
